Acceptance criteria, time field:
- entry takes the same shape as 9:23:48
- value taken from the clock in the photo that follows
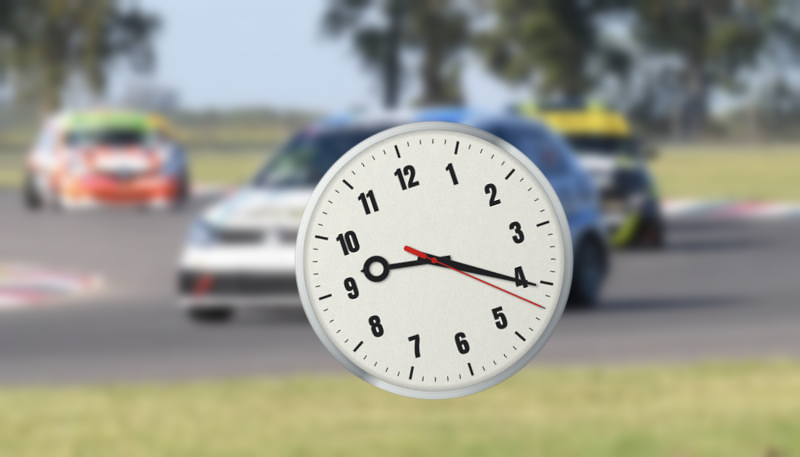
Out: 9:20:22
